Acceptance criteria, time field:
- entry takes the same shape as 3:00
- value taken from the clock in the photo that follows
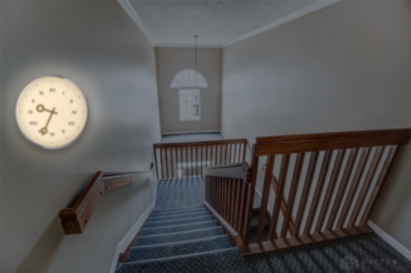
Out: 9:34
